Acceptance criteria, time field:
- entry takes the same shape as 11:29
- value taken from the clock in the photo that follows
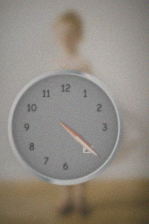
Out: 4:22
